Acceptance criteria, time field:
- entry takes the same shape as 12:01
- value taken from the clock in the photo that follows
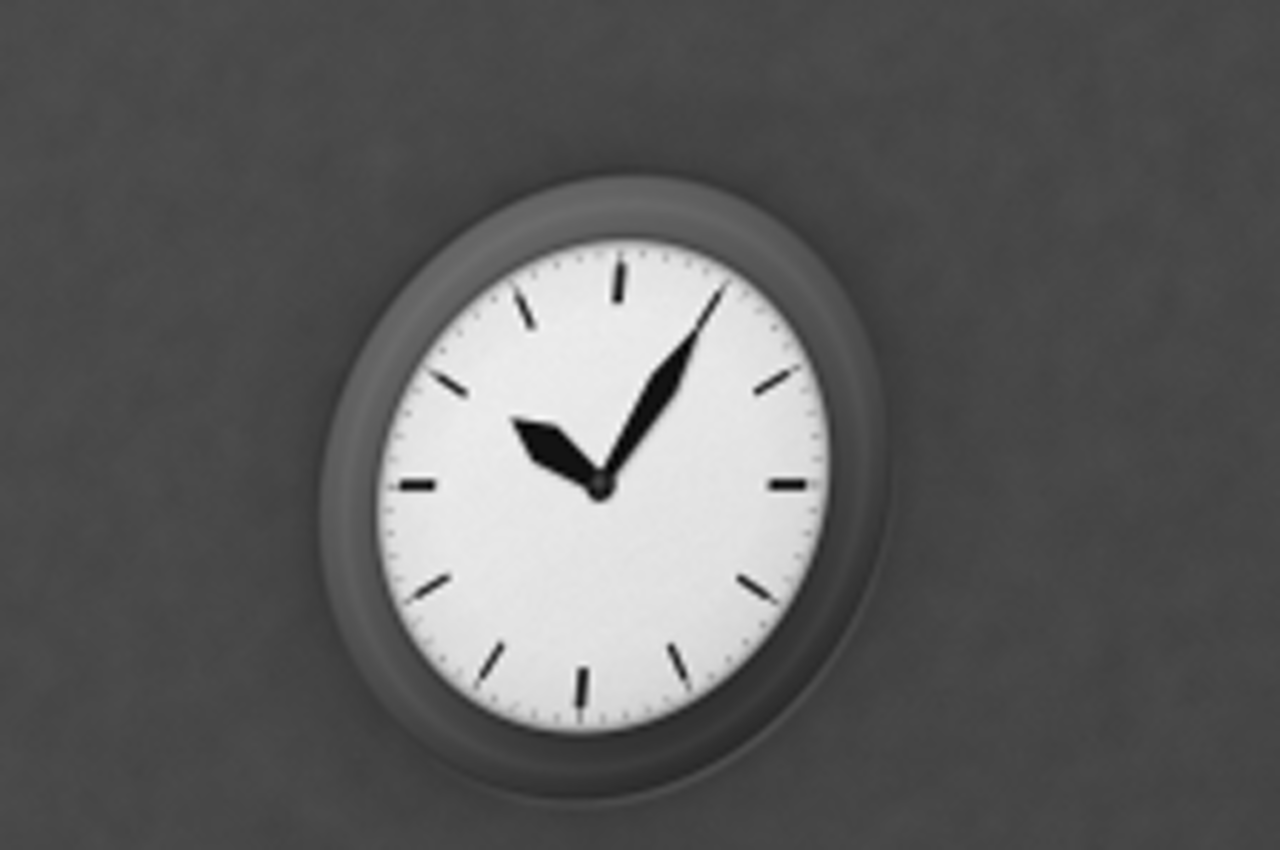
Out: 10:05
